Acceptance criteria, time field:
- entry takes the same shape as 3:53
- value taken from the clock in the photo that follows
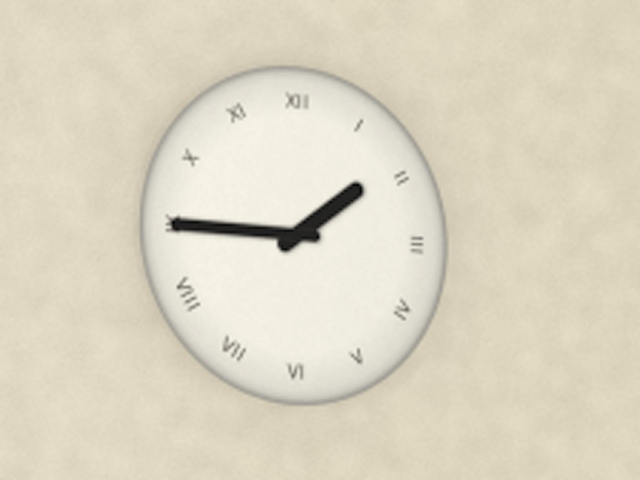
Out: 1:45
